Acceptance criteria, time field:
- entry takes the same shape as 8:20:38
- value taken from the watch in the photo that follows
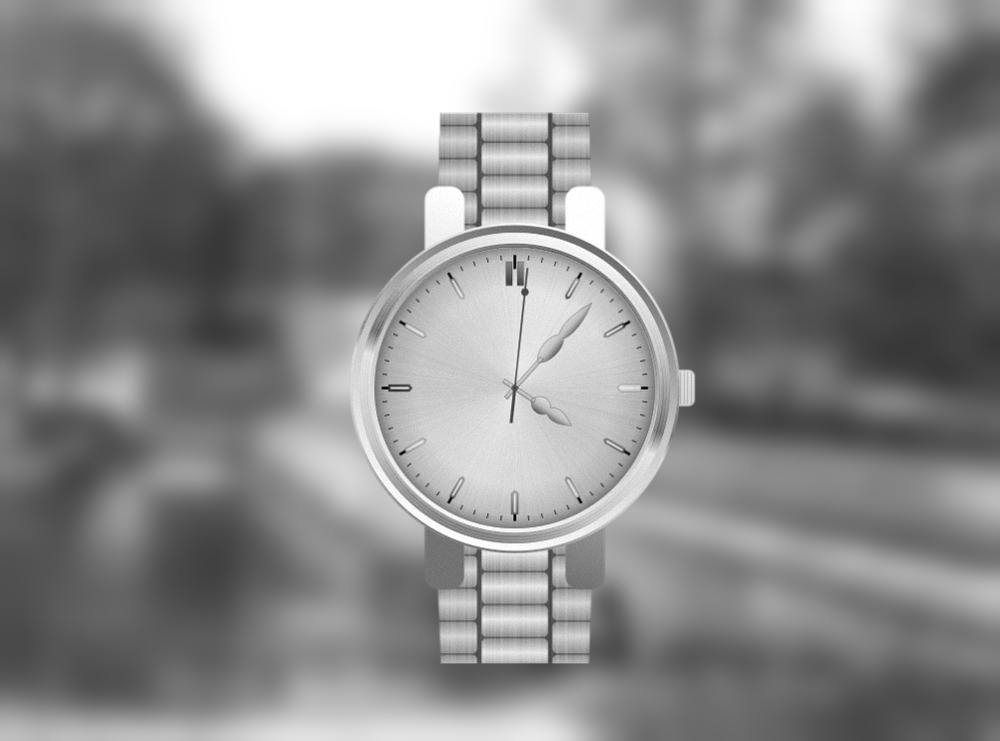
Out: 4:07:01
